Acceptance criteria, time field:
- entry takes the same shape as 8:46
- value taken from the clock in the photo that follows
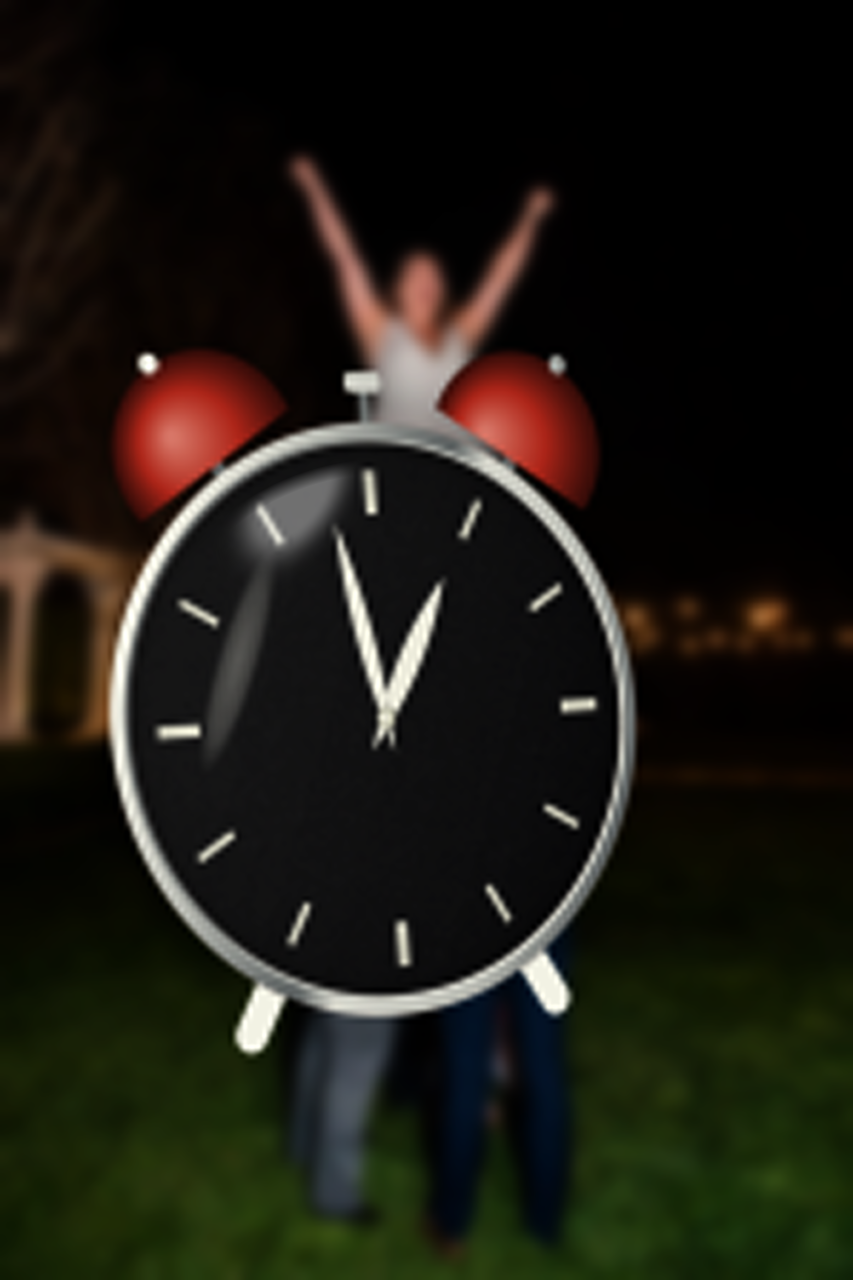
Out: 12:58
